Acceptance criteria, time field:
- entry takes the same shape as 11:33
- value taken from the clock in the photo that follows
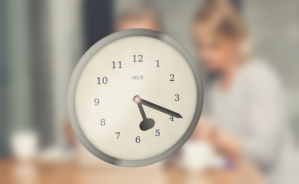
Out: 5:19
